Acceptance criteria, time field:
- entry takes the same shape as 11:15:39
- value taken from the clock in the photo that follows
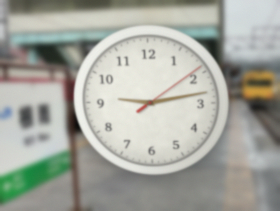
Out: 9:13:09
